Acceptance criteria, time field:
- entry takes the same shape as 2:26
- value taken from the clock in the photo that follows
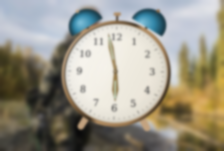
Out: 5:58
